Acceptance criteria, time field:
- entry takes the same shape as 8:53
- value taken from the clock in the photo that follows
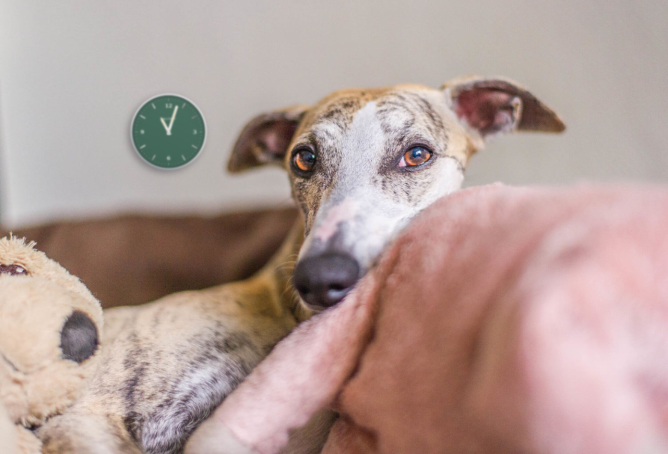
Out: 11:03
